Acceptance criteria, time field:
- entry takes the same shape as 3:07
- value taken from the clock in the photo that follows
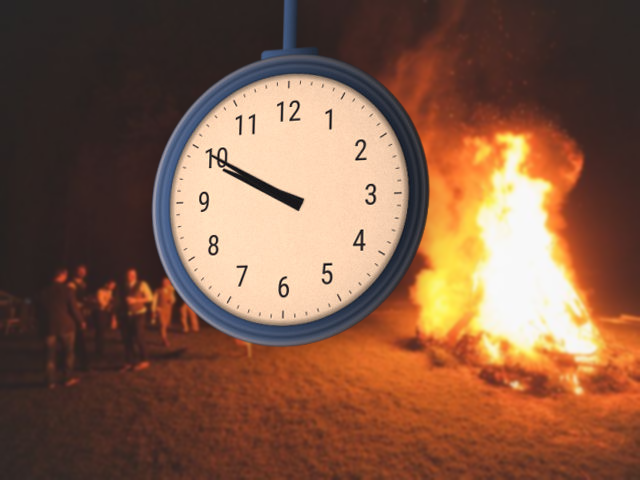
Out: 9:50
